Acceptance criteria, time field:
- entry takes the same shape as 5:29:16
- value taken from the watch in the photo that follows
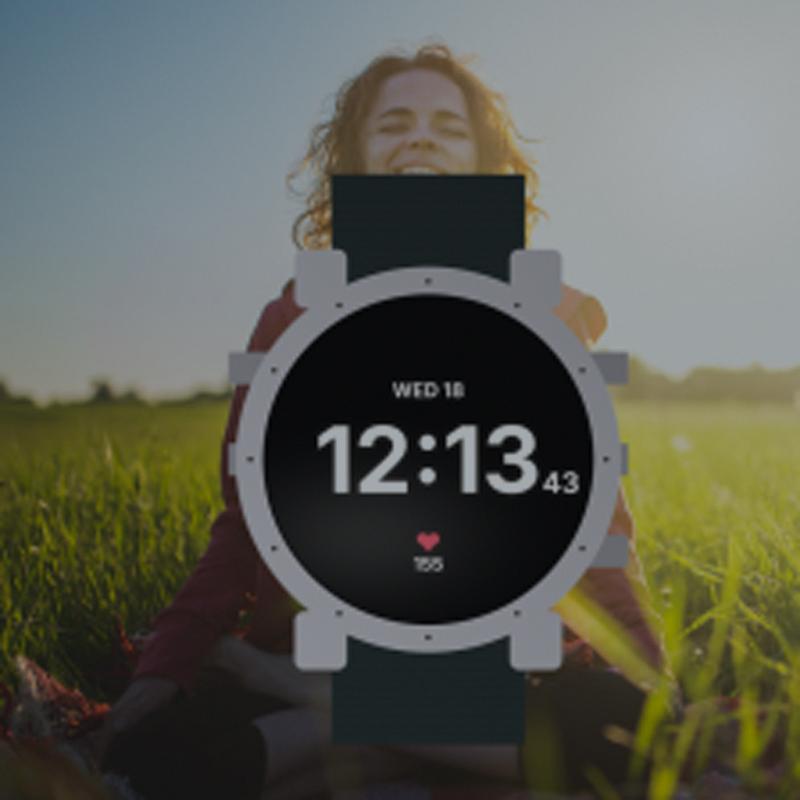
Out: 12:13:43
